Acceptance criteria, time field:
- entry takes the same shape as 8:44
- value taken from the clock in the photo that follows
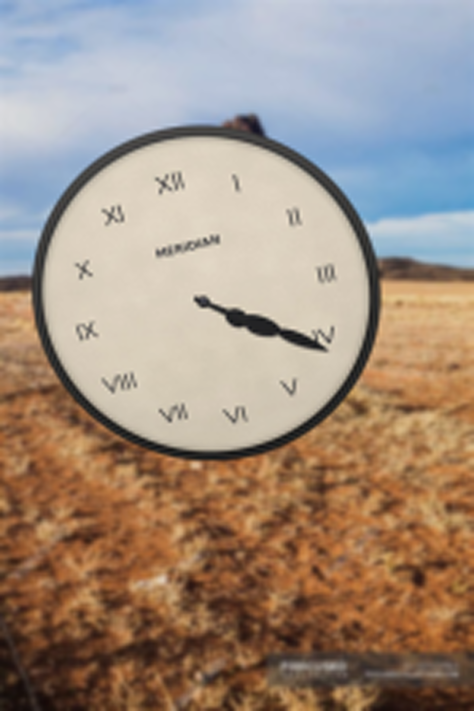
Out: 4:21
